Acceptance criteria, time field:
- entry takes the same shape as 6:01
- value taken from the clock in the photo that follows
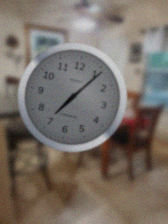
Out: 7:06
